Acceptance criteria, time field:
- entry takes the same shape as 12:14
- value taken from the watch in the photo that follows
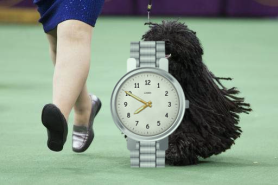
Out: 7:50
